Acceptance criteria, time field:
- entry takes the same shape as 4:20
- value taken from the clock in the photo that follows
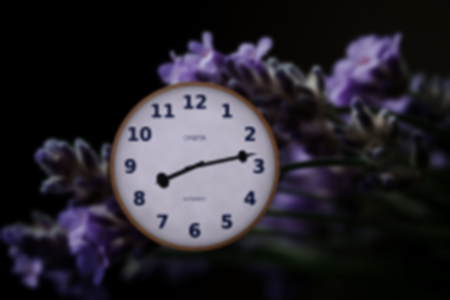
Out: 8:13
